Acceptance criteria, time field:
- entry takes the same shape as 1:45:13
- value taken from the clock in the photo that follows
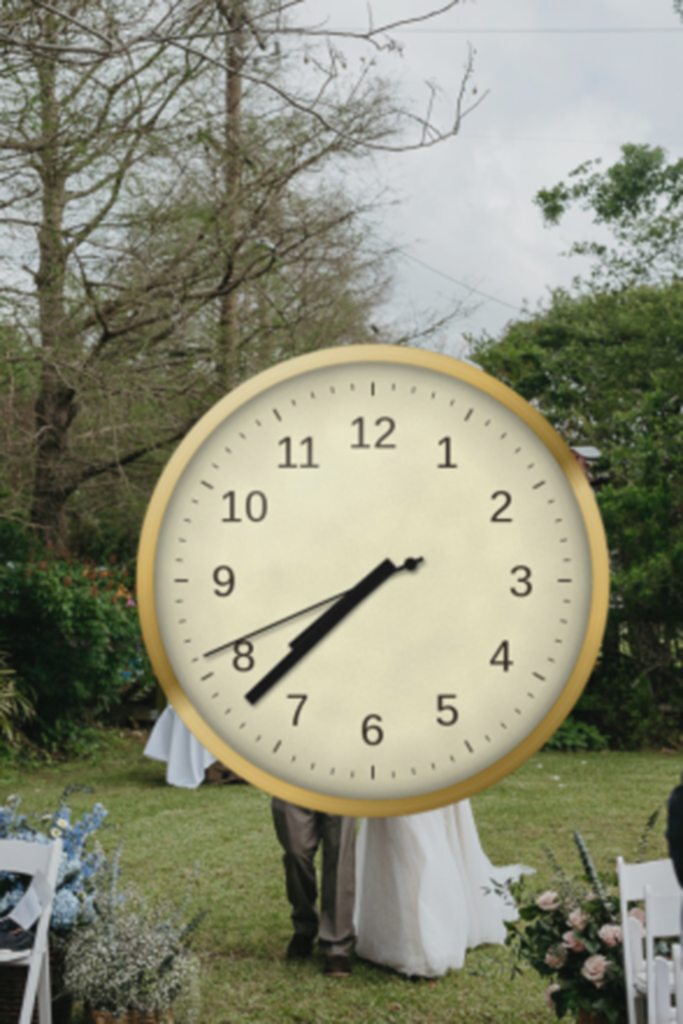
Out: 7:37:41
